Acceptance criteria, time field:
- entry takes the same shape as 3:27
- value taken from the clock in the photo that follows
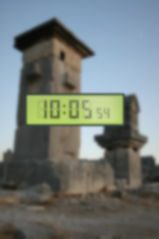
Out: 10:05
